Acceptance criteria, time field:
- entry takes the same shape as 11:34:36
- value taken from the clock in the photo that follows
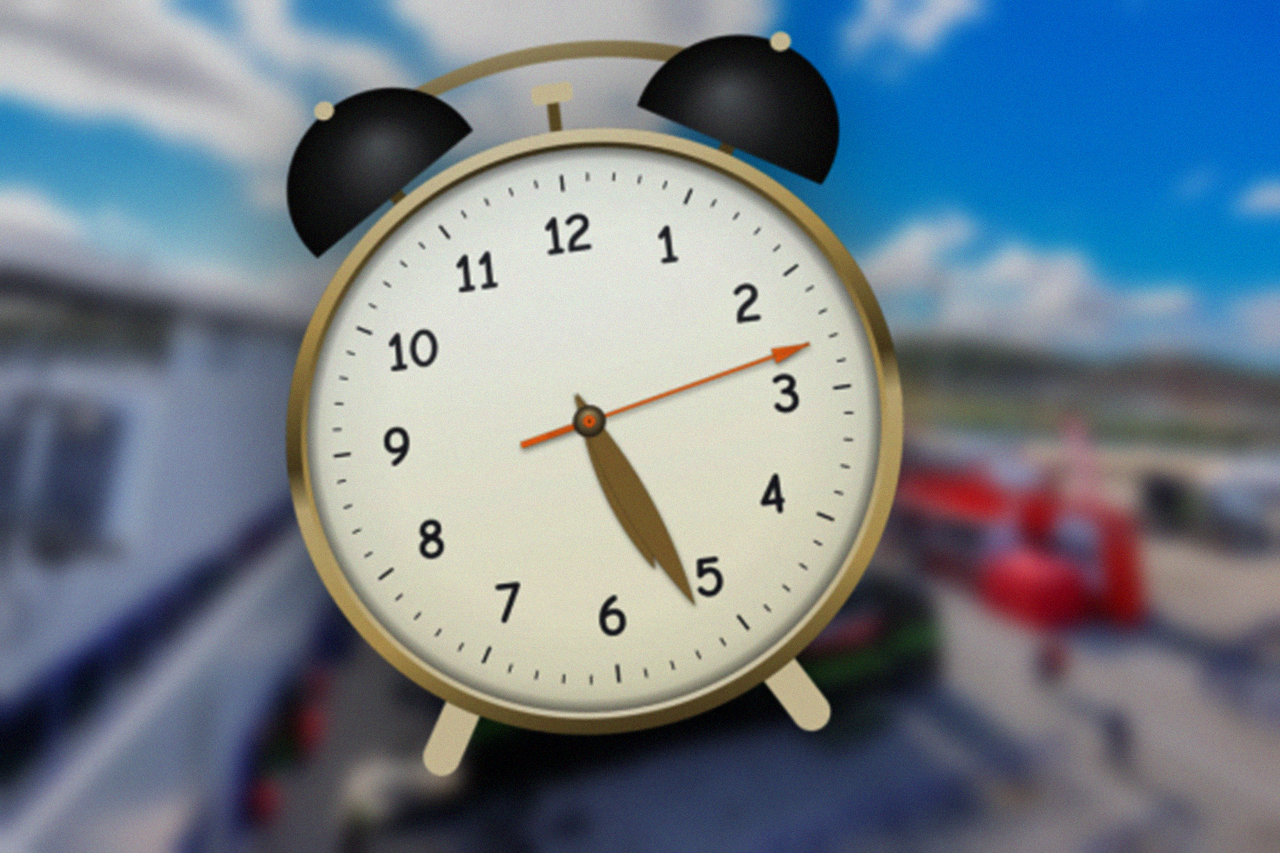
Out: 5:26:13
